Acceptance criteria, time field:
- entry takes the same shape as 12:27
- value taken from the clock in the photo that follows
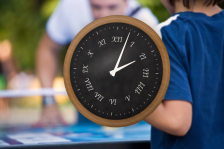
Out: 2:03
